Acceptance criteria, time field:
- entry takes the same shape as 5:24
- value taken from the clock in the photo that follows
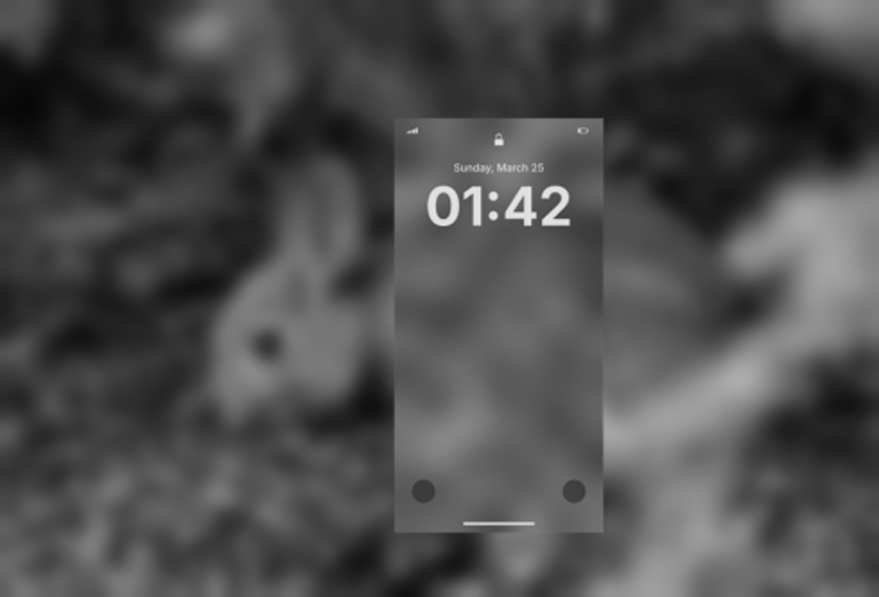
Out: 1:42
